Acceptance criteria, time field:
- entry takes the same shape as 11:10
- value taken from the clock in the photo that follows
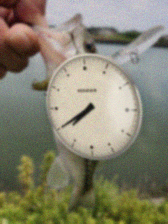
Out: 7:40
